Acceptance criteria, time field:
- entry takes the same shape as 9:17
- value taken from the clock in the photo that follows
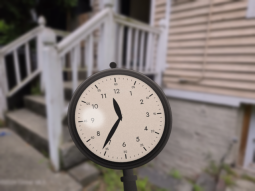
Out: 11:36
